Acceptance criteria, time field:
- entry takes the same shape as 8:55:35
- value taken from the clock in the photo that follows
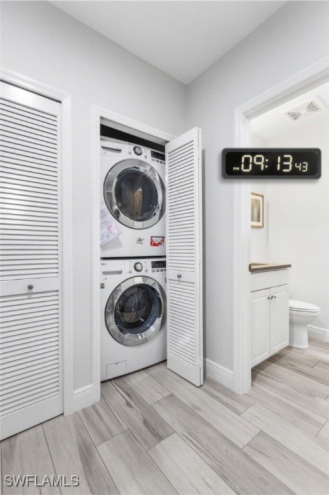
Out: 9:13:43
